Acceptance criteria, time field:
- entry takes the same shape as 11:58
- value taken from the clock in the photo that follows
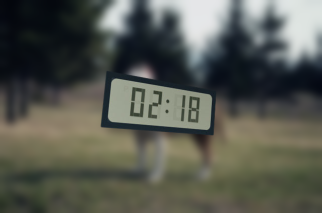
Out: 2:18
